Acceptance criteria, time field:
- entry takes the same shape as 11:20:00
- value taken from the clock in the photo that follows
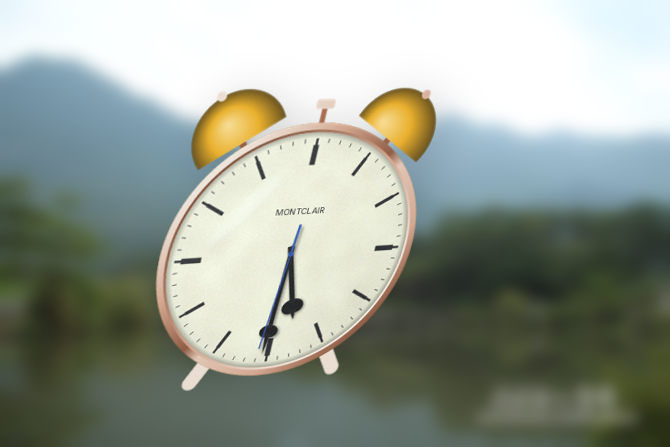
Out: 5:30:31
